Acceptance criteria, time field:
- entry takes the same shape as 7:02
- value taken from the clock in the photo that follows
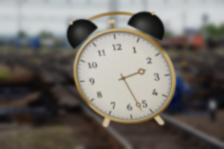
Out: 2:27
